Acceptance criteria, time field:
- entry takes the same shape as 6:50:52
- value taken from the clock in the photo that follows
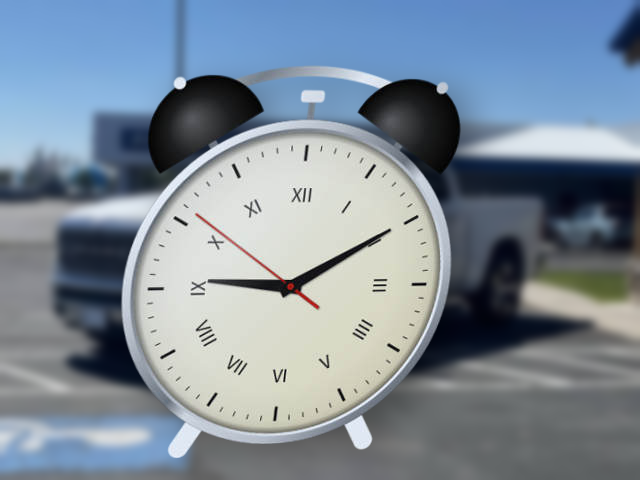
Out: 9:09:51
